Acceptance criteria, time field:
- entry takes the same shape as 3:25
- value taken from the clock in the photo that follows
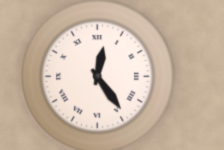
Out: 12:24
